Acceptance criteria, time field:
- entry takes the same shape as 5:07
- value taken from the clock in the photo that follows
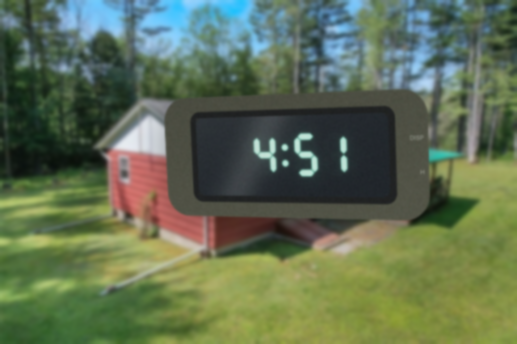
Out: 4:51
